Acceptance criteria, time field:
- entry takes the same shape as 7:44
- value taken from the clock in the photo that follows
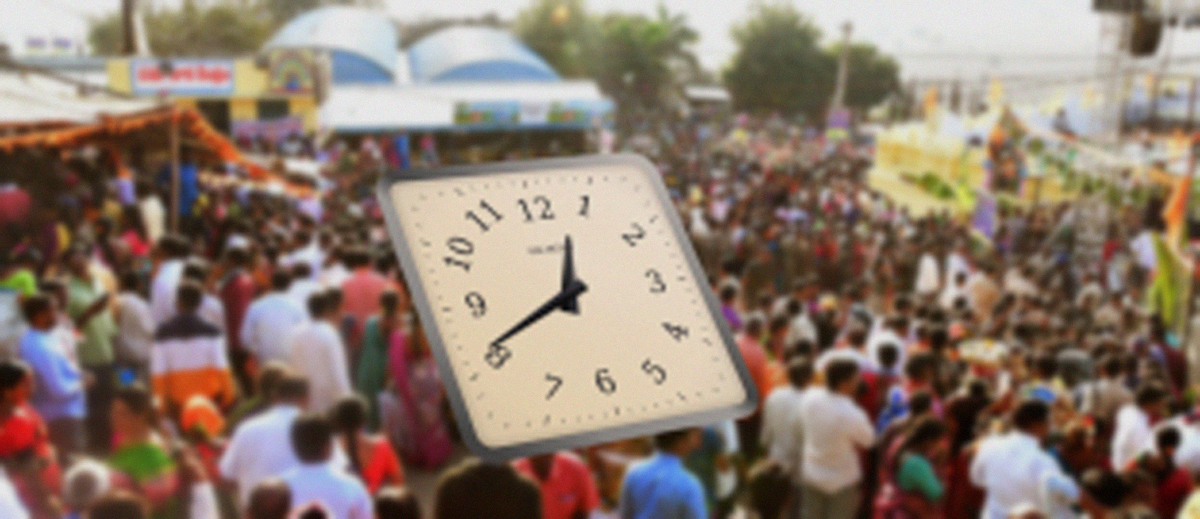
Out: 12:41
